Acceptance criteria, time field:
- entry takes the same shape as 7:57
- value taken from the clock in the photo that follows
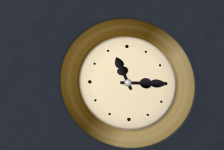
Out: 11:15
